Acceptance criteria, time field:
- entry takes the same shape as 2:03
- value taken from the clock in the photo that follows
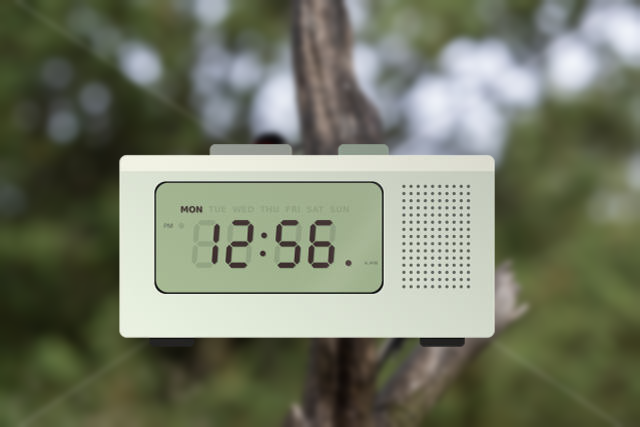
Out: 12:56
